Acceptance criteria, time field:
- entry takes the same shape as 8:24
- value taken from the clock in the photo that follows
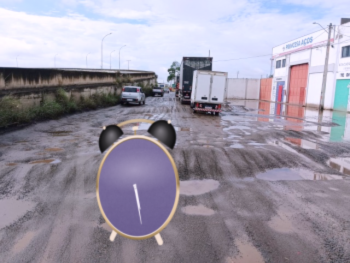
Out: 5:28
